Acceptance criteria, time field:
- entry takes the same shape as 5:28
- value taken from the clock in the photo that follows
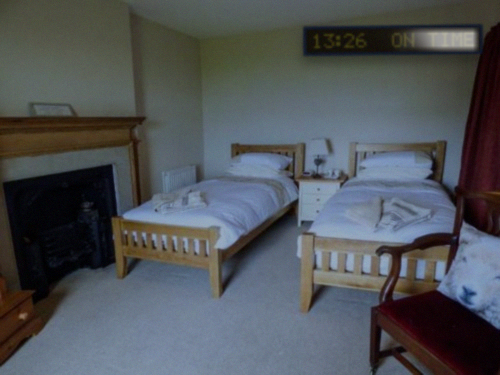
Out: 13:26
